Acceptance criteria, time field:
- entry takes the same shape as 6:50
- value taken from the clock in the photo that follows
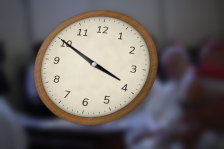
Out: 3:50
